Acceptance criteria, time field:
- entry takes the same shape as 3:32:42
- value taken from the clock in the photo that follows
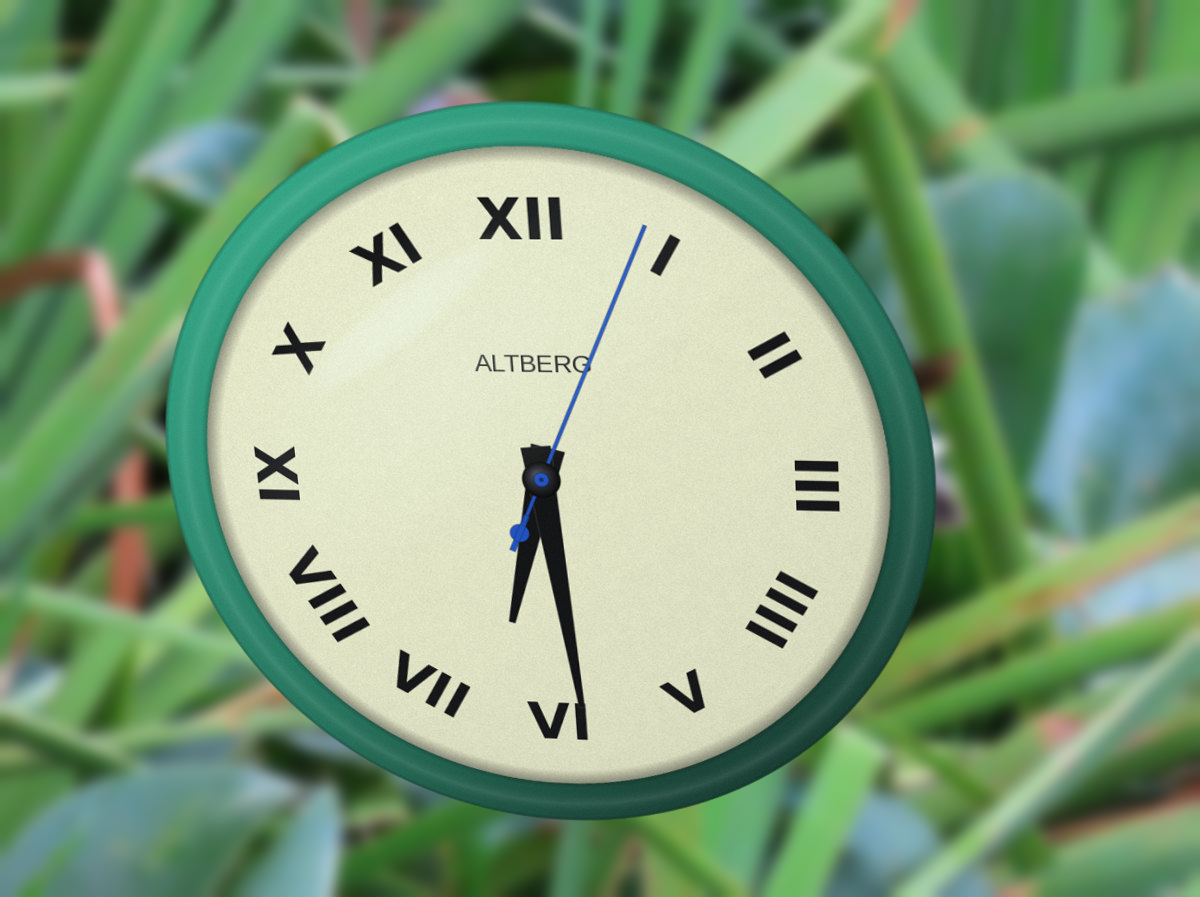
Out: 6:29:04
